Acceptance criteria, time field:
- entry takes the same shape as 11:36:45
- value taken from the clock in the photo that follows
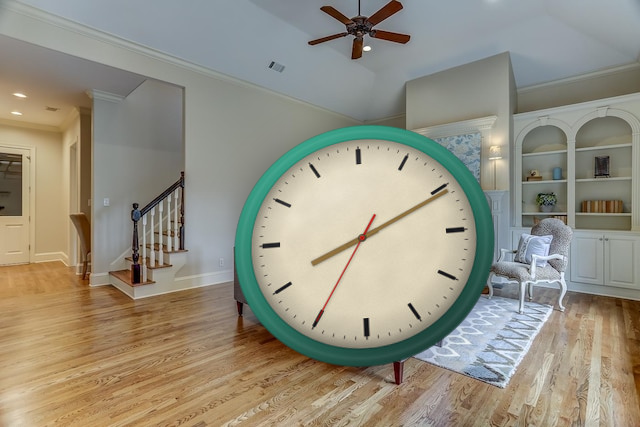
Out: 8:10:35
